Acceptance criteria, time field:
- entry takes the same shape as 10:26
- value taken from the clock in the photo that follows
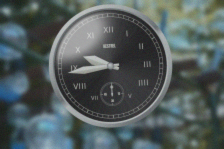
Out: 9:44
